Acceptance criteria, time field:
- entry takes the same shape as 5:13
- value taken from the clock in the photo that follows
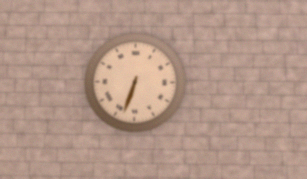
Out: 6:33
